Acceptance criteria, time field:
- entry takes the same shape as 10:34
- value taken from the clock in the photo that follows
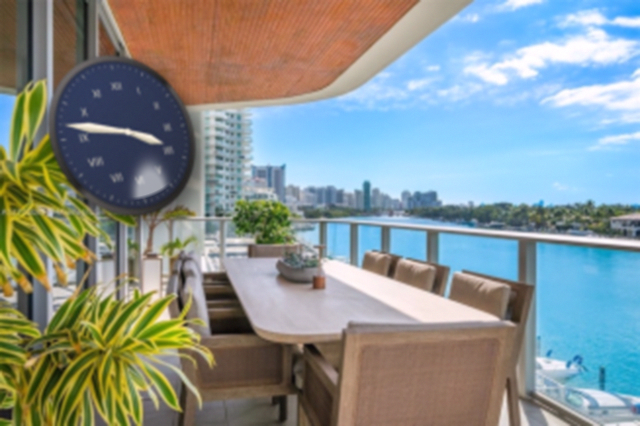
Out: 3:47
